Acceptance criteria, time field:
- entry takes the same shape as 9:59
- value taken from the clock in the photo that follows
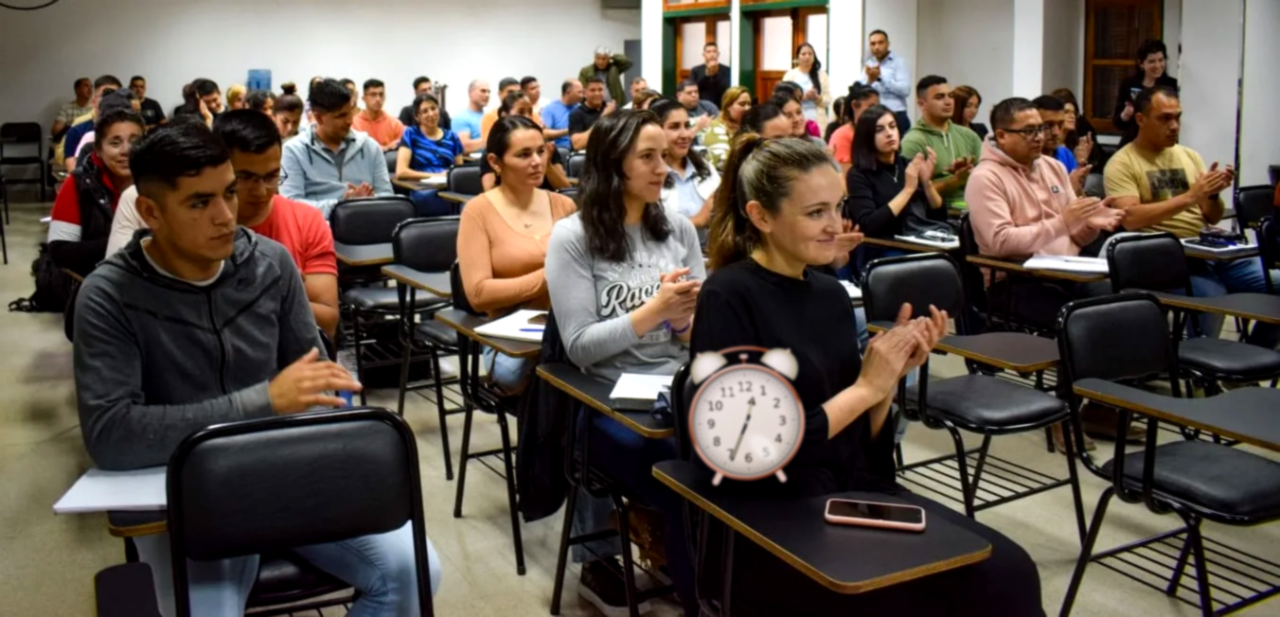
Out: 12:34
